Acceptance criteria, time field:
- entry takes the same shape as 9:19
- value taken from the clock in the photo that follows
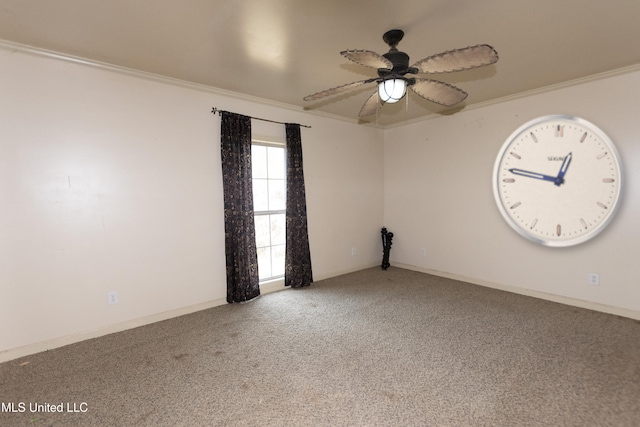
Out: 12:47
